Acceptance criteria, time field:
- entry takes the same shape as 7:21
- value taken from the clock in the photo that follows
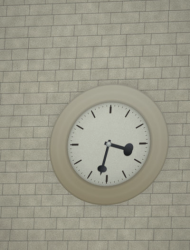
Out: 3:32
